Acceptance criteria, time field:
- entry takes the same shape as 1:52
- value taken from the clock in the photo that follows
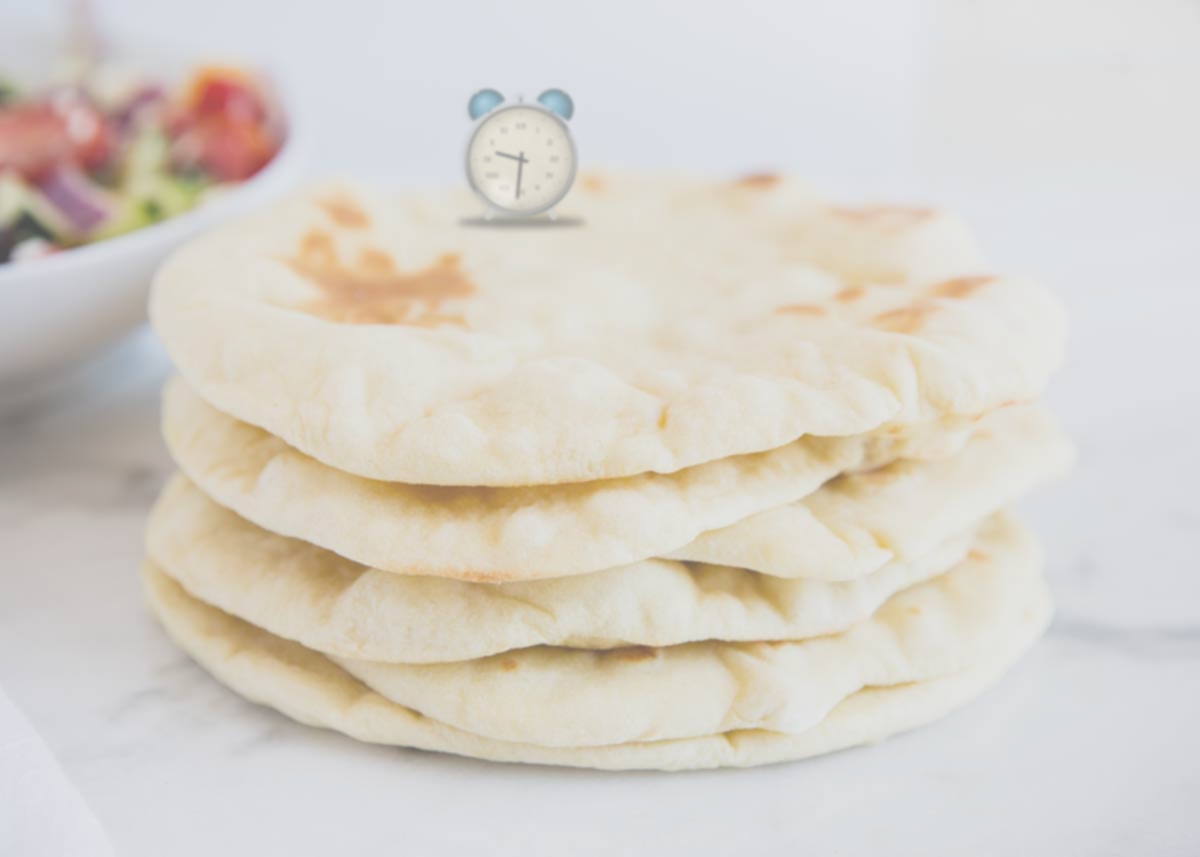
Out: 9:31
